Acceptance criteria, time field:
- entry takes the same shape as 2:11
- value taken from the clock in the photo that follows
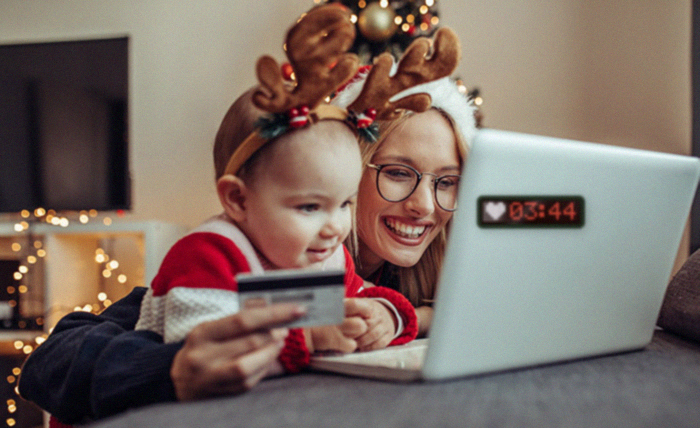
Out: 3:44
